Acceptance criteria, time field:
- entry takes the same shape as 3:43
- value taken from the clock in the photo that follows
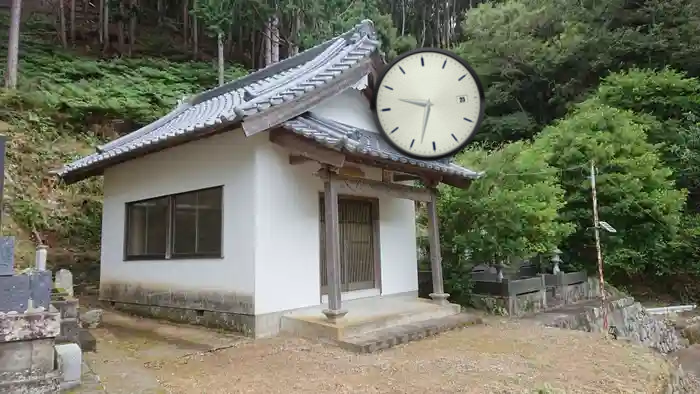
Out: 9:33
